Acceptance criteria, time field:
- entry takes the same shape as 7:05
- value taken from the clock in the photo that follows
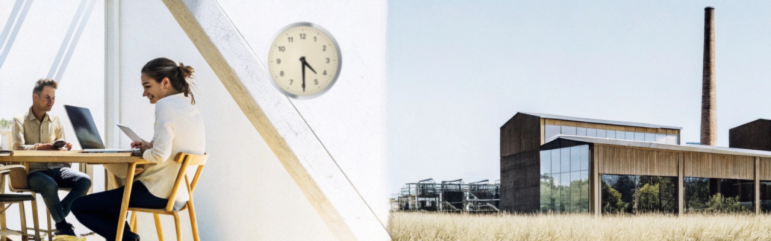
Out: 4:30
